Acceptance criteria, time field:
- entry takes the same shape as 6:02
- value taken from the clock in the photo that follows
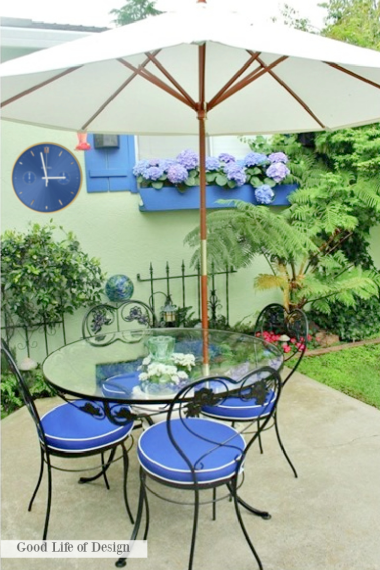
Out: 2:58
